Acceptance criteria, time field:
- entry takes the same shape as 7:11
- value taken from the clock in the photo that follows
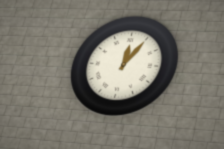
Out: 12:05
